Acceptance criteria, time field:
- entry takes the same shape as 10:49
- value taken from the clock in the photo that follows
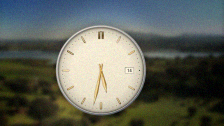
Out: 5:32
